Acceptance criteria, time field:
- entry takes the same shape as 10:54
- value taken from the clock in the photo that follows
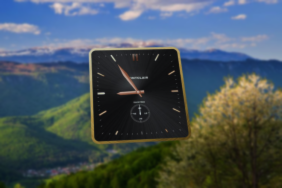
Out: 8:55
